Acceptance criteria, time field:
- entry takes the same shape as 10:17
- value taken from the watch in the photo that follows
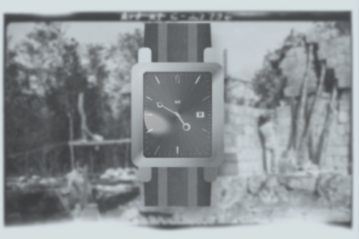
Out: 4:50
